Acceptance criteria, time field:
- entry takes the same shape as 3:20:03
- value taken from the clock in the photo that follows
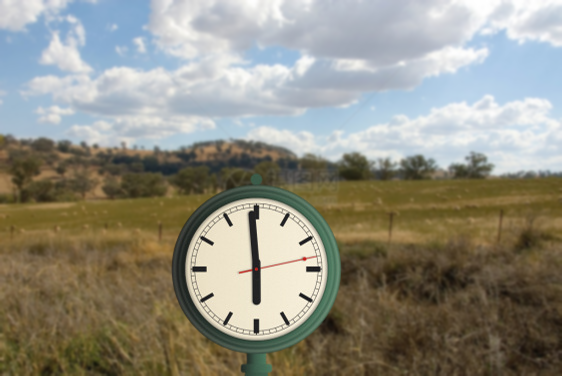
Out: 5:59:13
